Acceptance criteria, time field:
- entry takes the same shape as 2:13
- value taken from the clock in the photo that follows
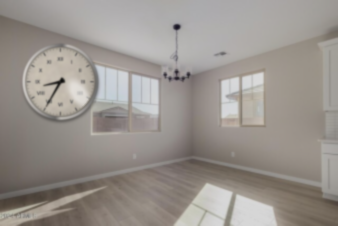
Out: 8:35
